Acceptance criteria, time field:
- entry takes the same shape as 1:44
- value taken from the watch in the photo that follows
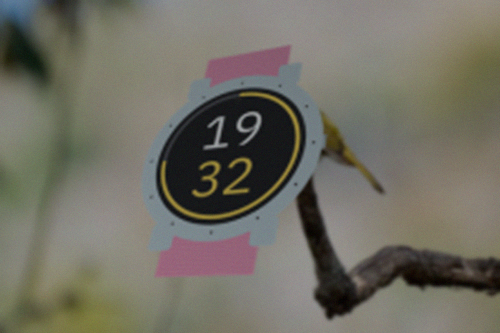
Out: 19:32
